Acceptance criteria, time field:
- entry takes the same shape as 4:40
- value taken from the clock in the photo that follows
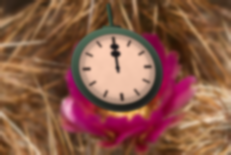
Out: 12:00
